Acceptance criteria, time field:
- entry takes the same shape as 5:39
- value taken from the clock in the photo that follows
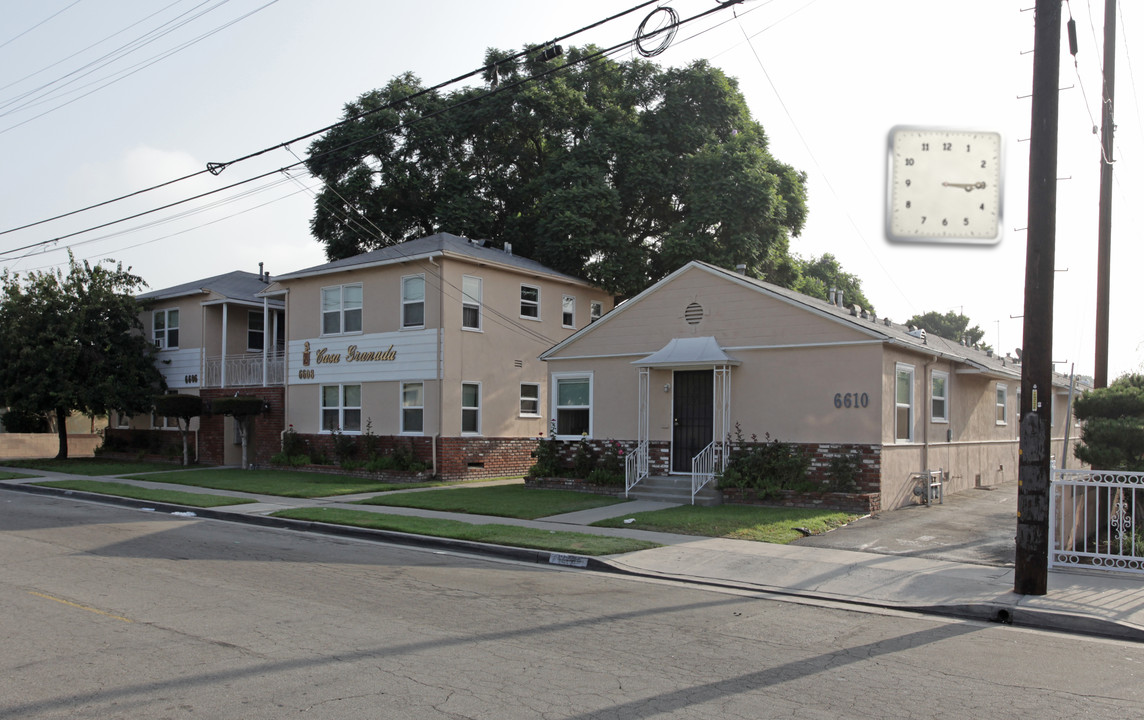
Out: 3:15
